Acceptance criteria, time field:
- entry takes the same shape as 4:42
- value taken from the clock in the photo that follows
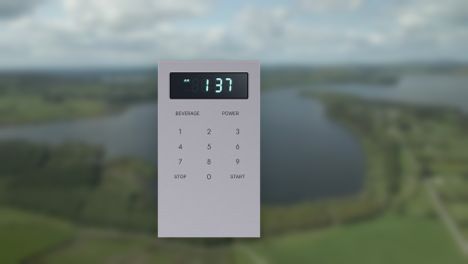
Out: 1:37
